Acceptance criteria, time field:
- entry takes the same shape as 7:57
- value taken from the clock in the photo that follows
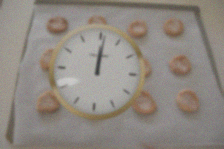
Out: 12:01
